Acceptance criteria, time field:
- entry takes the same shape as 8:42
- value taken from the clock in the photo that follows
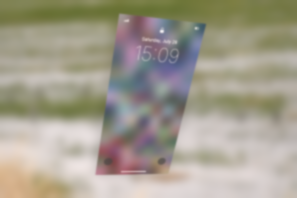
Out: 15:09
